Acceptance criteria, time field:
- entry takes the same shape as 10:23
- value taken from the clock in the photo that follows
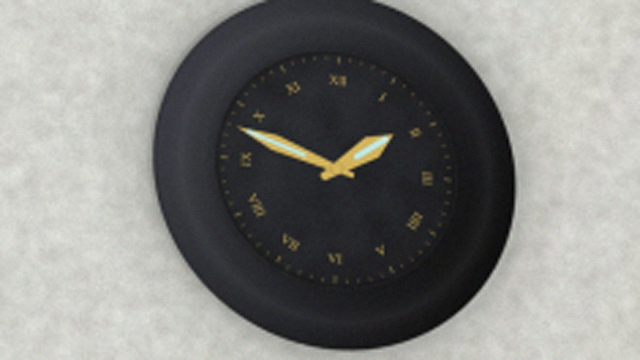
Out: 1:48
